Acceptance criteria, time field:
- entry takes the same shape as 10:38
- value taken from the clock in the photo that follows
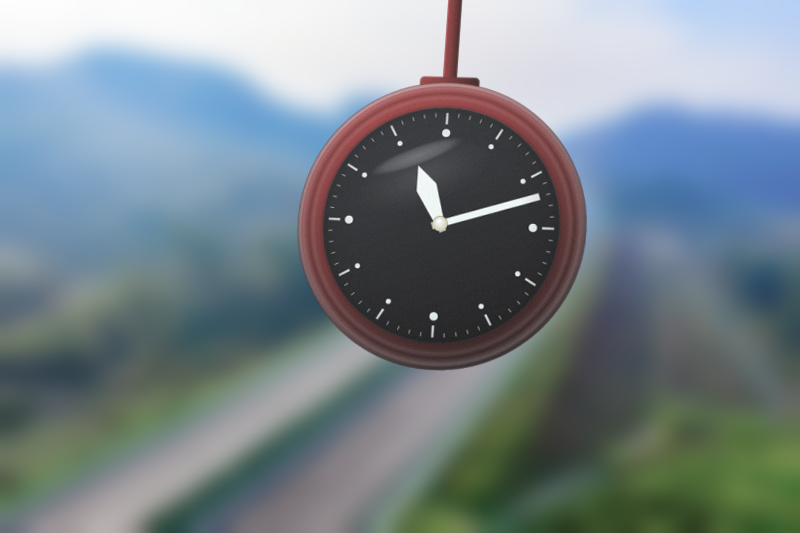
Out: 11:12
